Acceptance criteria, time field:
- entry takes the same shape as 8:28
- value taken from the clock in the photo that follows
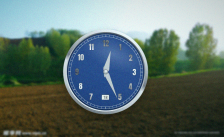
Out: 12:26
